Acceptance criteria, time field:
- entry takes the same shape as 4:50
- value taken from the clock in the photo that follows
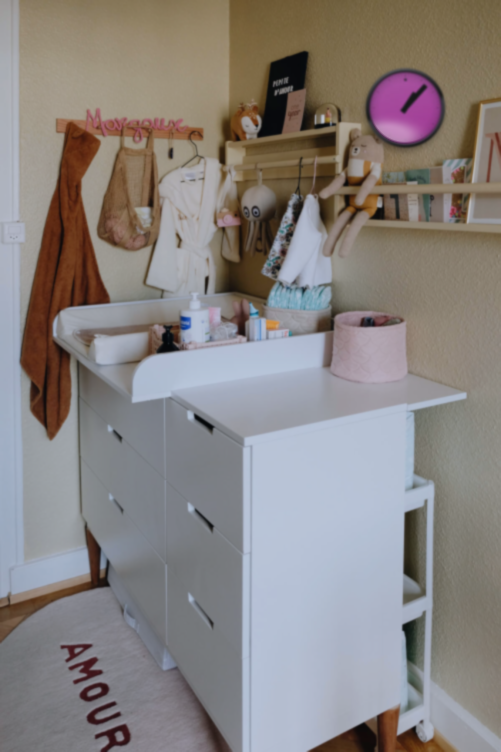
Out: 1:07
